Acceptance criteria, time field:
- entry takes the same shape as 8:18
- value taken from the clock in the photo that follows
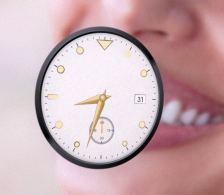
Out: 8:33
